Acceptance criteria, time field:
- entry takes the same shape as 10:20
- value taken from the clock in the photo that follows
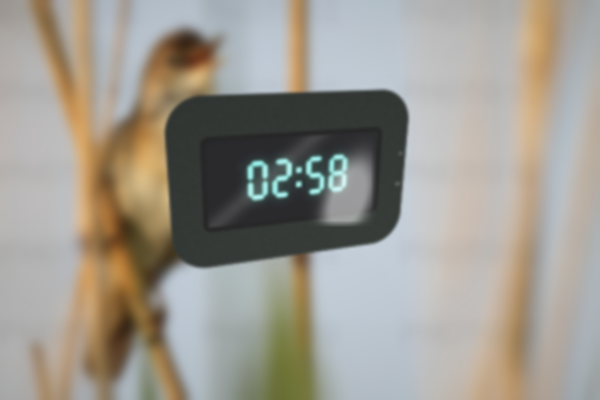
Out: 2:58
